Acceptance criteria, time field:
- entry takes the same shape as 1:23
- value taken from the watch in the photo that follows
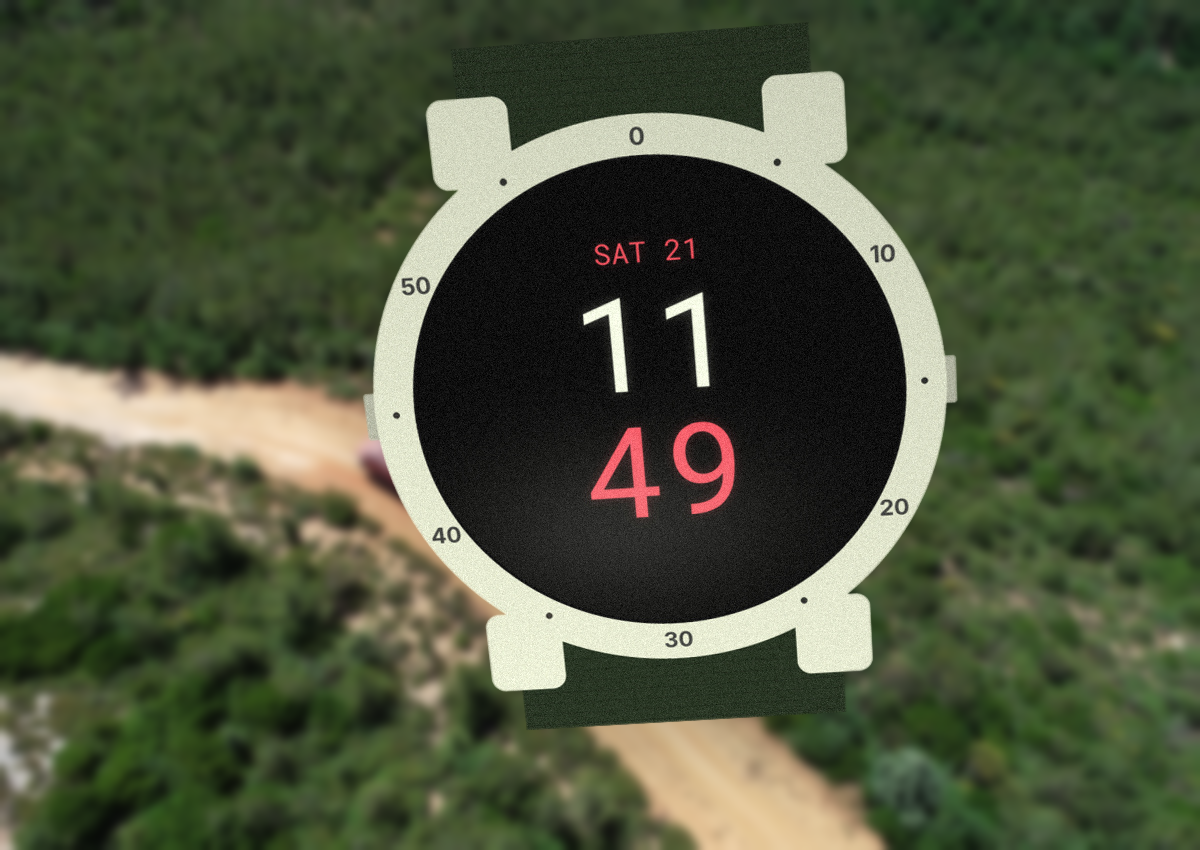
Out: 11:49
